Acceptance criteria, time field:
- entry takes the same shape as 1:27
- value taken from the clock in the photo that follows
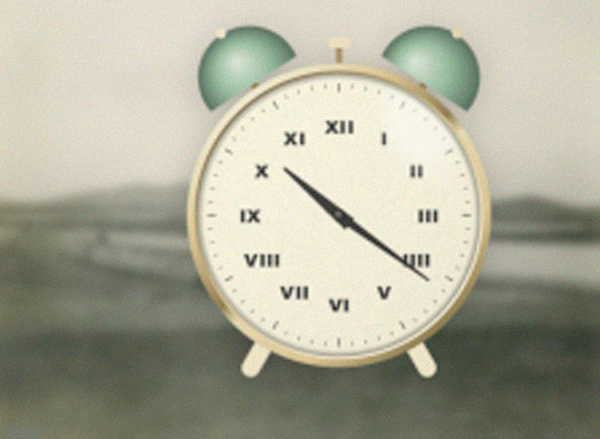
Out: 10:21
